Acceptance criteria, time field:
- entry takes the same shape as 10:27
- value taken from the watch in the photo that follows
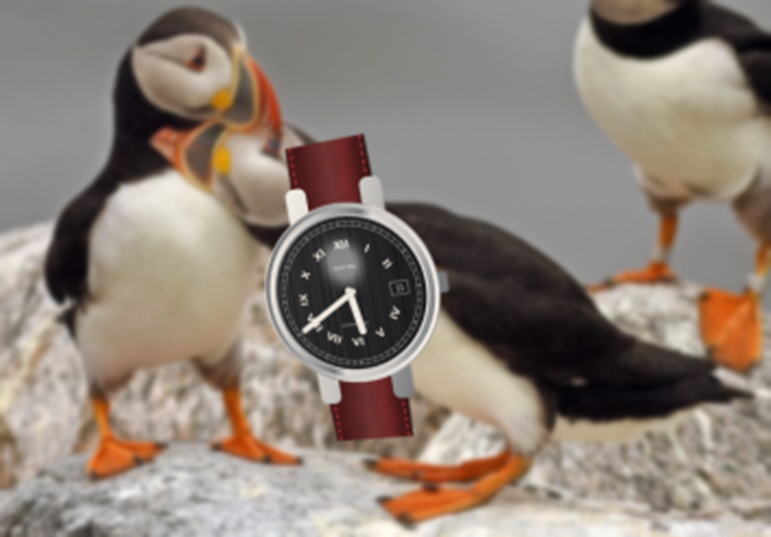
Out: 5:40
